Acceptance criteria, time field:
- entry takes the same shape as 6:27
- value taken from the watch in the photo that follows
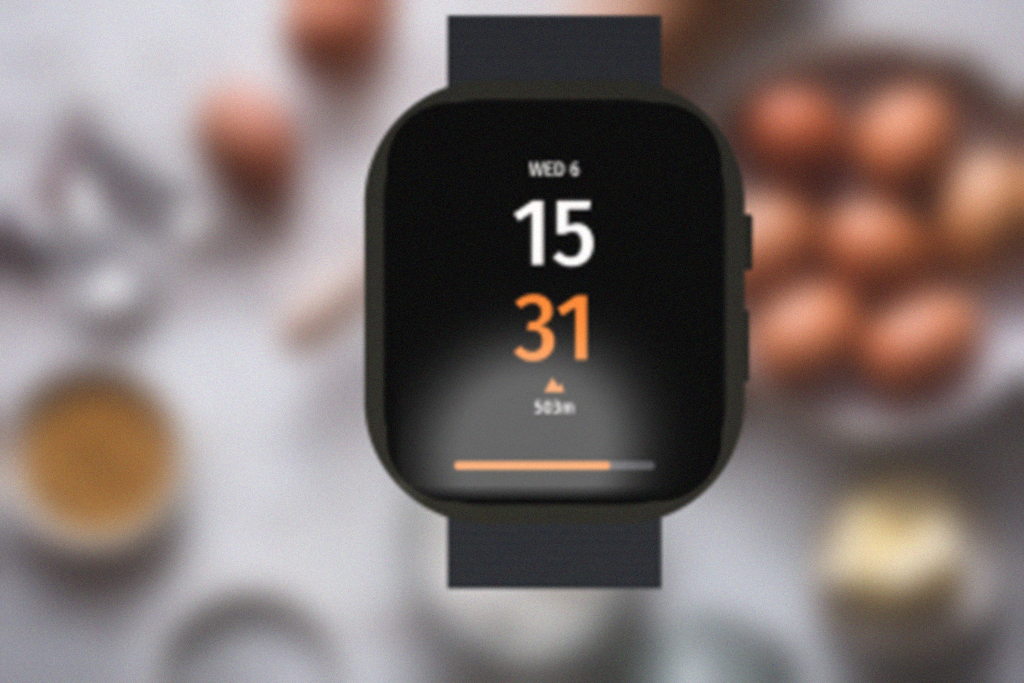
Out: 15:31
